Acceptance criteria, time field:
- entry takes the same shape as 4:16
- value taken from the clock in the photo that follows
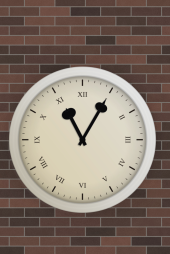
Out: 11:05
